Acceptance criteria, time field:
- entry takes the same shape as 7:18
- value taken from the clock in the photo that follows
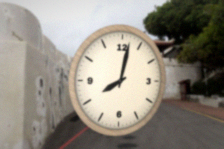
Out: 8:02
